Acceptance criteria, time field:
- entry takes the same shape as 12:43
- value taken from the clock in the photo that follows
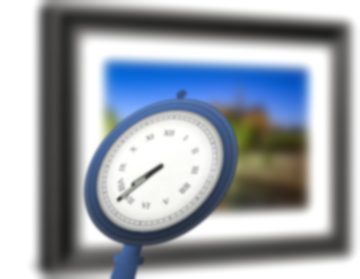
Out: 7:37
